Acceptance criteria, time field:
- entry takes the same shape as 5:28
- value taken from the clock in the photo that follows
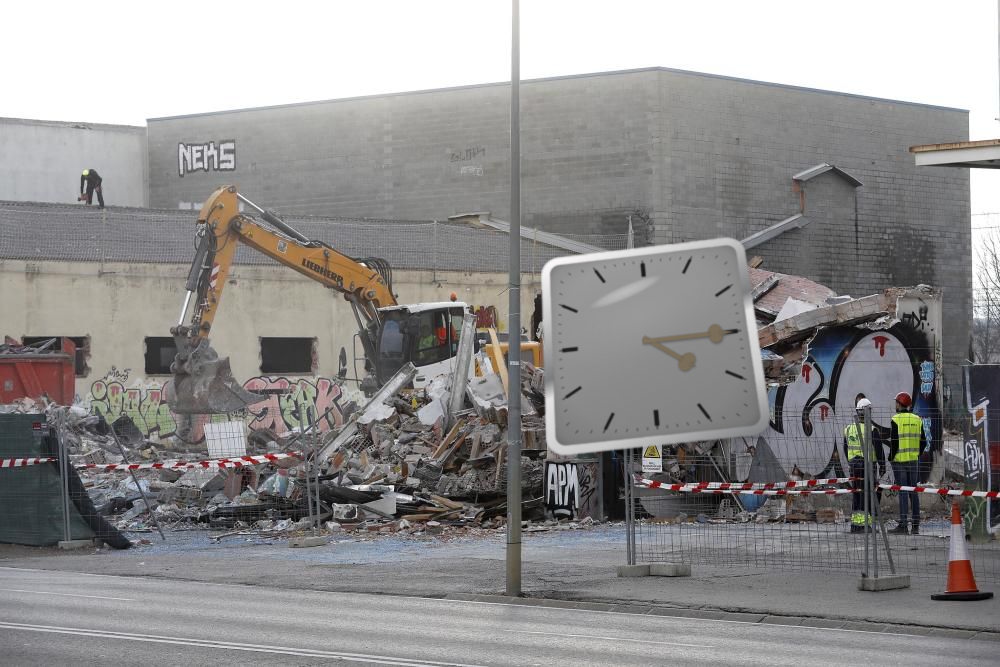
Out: 4:15
